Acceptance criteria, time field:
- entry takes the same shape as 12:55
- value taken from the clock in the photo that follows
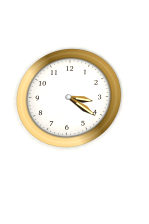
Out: 3:21
